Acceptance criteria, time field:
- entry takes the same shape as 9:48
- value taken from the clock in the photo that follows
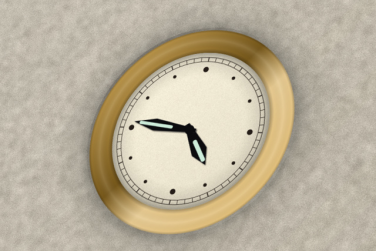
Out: 4:46
